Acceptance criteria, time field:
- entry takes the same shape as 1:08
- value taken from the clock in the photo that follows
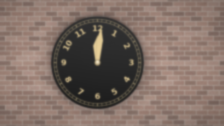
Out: 12:01
